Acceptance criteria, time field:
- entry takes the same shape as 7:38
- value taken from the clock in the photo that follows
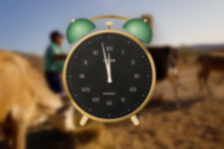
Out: 11:58
